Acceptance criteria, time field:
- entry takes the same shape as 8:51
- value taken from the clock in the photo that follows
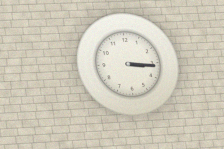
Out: 3:16
